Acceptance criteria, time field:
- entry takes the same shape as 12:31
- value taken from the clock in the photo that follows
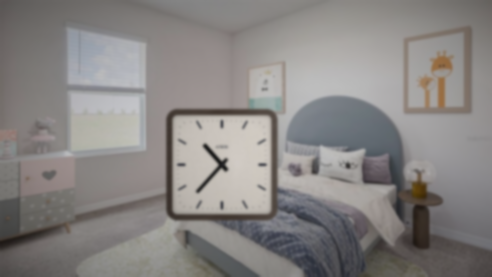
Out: 10:37
